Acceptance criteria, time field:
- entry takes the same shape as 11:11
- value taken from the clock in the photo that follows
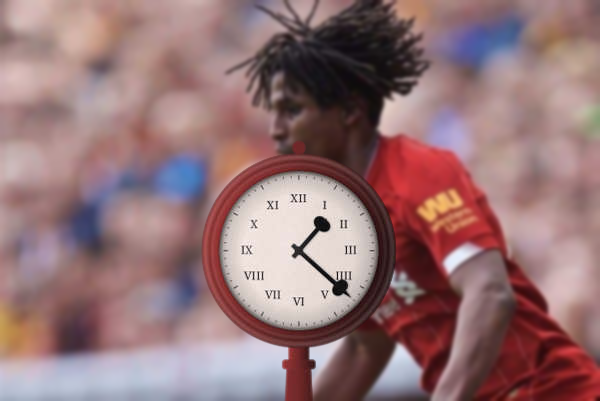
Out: 1:22
